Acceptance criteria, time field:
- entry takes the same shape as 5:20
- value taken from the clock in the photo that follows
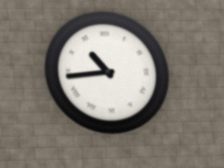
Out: 10:44
